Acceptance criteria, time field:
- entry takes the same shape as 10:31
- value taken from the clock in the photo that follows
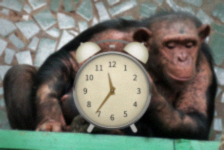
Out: 11:36
